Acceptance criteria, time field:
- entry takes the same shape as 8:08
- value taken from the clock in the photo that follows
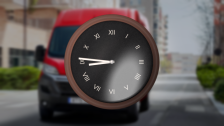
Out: 8:46
